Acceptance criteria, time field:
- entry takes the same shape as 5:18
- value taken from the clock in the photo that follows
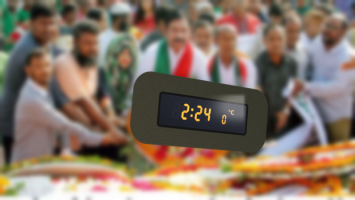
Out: 2:24
